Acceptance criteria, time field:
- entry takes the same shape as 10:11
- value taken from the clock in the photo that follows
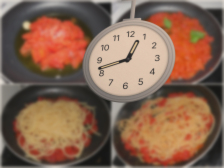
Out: 12:42
